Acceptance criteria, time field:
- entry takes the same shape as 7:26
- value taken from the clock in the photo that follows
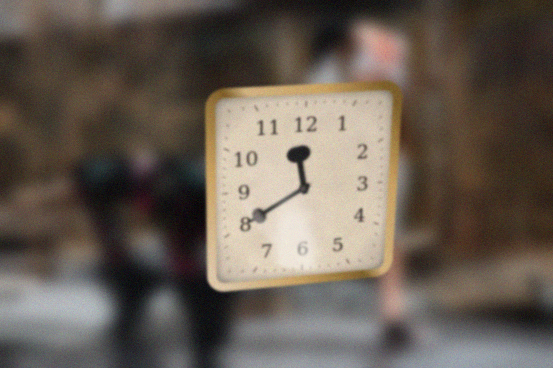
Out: 11:40
